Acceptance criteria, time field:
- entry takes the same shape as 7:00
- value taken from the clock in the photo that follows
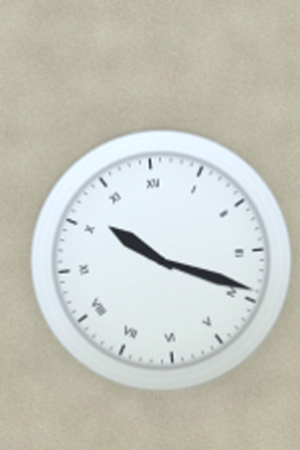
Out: 10:19
